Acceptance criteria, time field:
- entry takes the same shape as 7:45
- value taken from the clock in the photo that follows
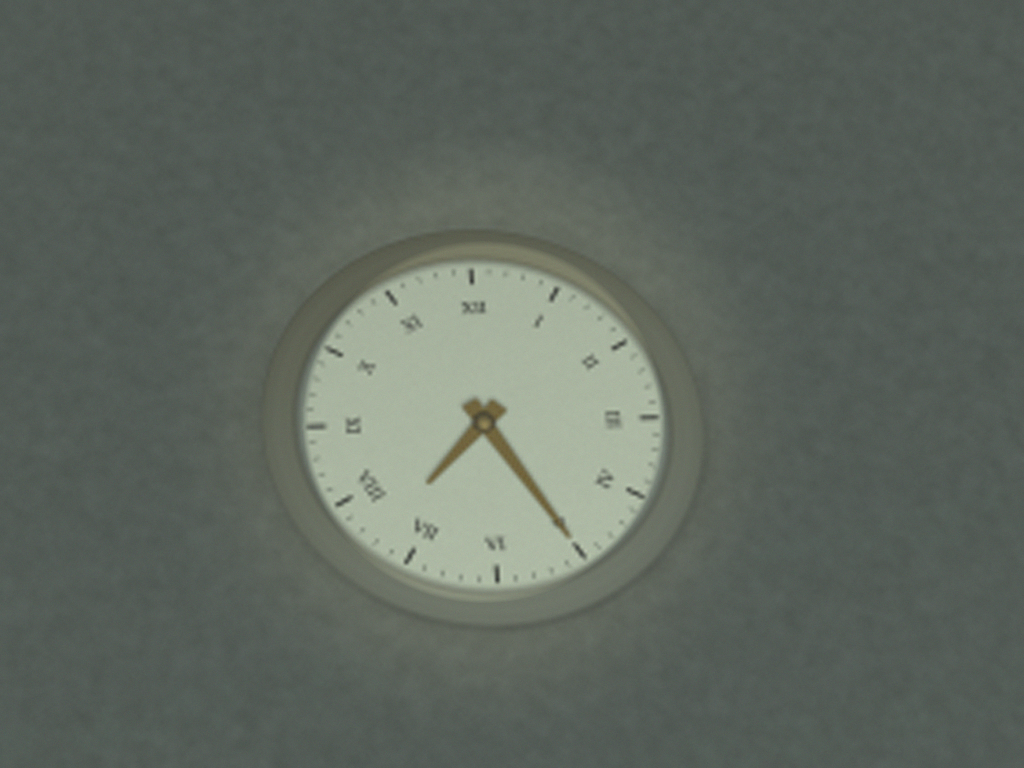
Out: 7:25
